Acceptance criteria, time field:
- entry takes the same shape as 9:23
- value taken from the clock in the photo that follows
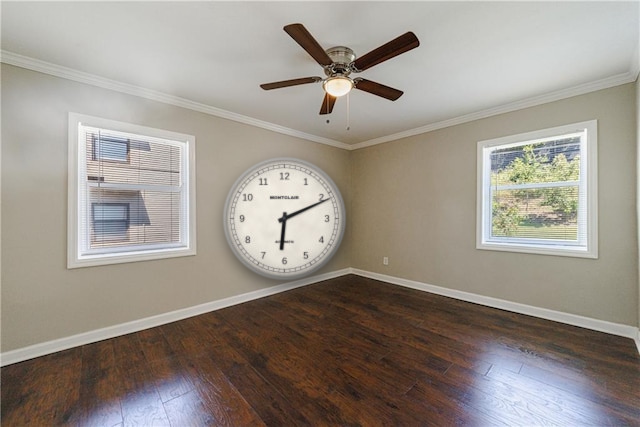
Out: 6:11
